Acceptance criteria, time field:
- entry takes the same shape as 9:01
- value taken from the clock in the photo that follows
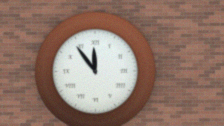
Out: 11:54
